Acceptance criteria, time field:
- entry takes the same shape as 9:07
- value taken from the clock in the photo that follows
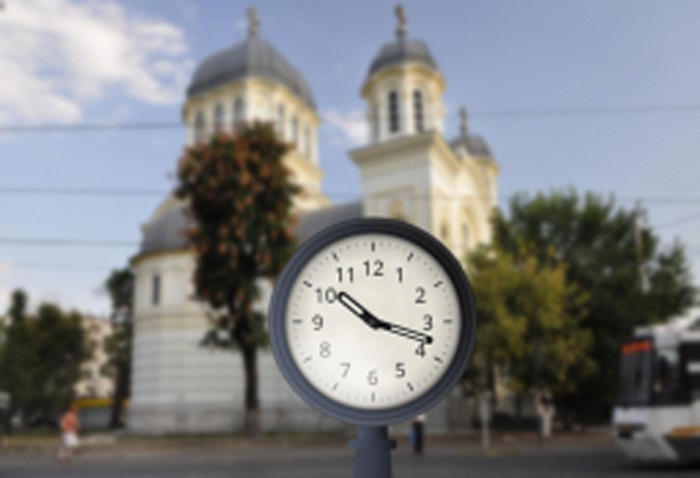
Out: 10:18
